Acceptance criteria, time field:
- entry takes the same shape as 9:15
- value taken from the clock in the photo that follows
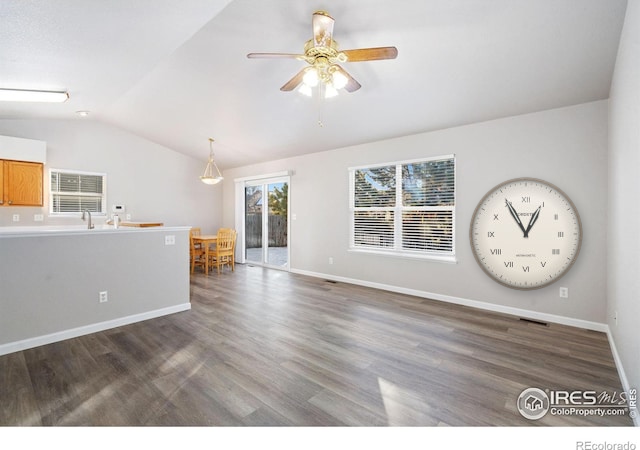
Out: 12:55
